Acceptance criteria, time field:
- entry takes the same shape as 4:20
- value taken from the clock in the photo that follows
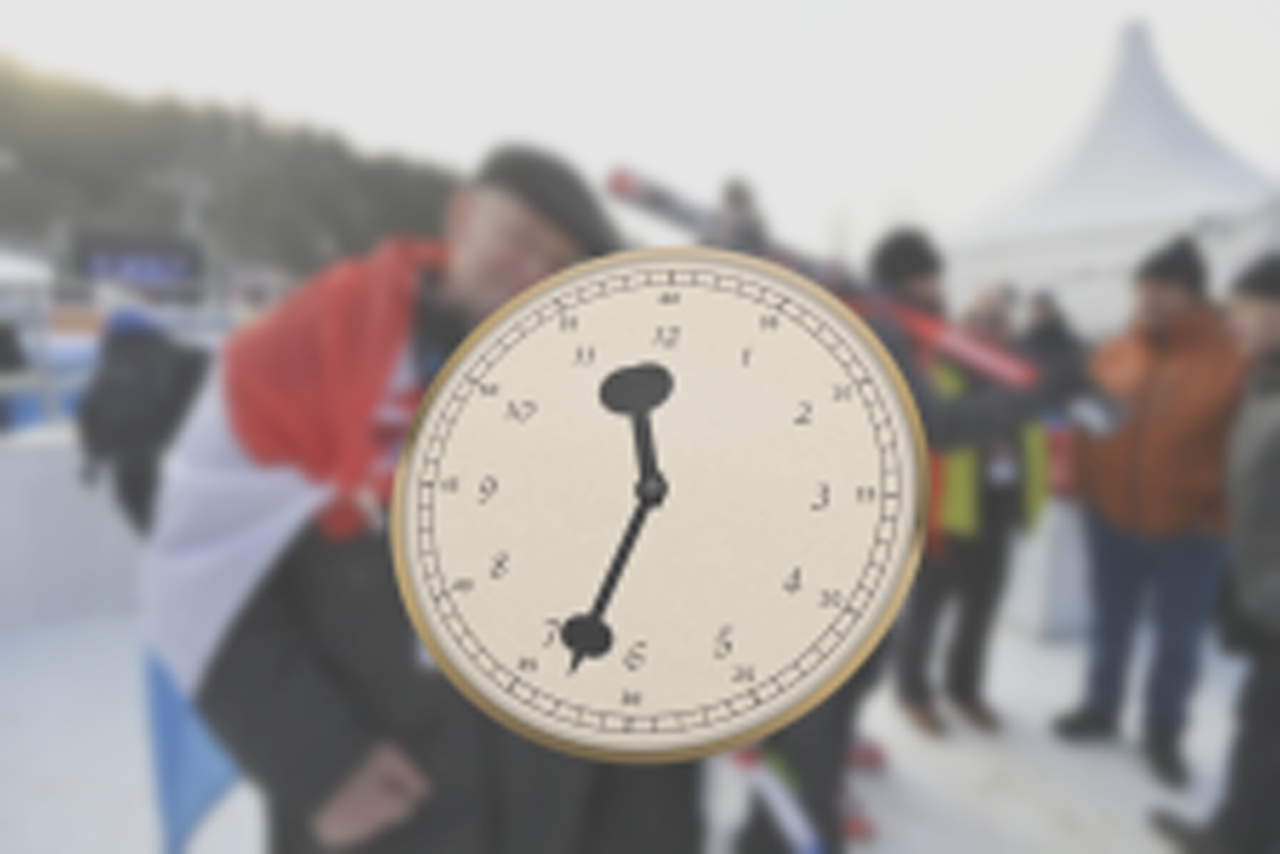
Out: 11:33
